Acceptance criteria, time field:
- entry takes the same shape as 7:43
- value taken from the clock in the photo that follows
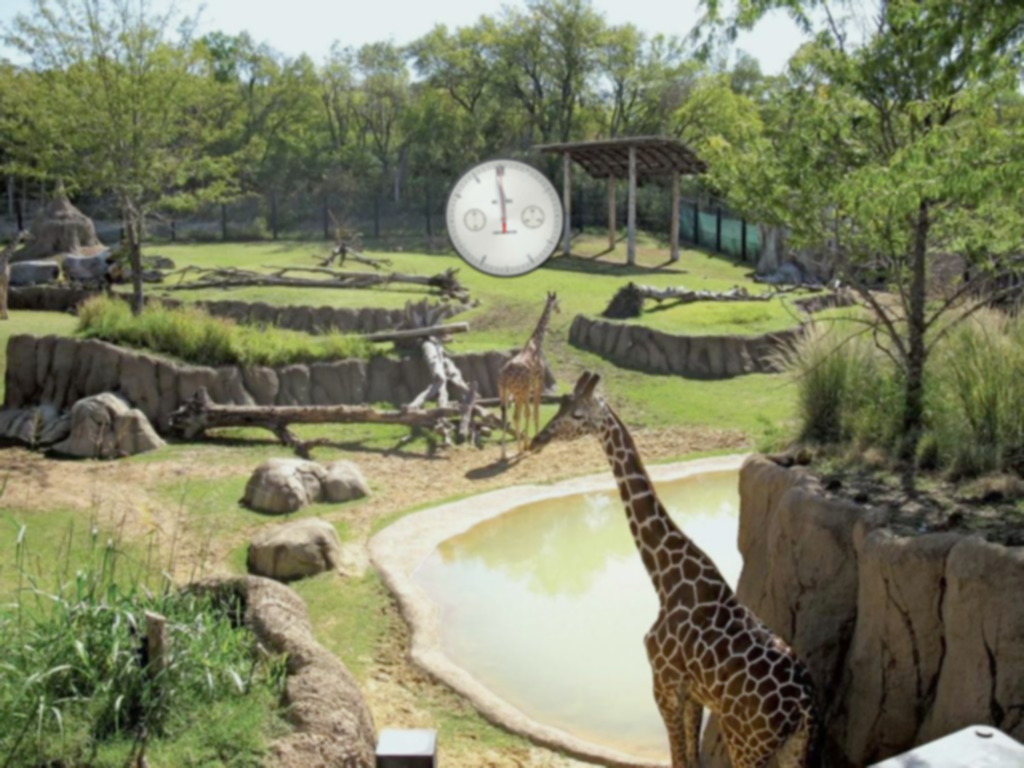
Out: 11:59
